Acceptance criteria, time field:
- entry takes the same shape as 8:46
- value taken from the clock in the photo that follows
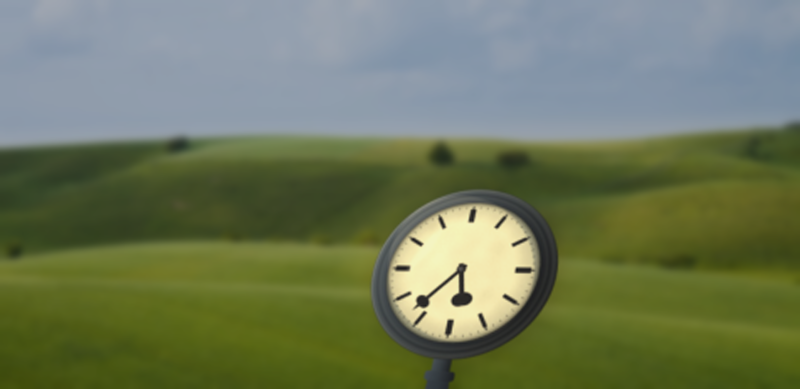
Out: 5:37
